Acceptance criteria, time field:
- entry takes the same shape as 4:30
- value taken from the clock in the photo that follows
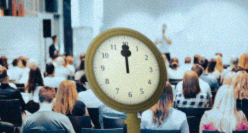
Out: 12:00
